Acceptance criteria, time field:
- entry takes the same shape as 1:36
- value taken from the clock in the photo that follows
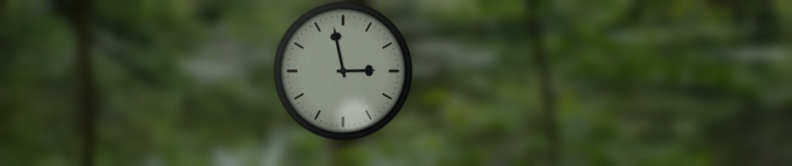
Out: 2:58
